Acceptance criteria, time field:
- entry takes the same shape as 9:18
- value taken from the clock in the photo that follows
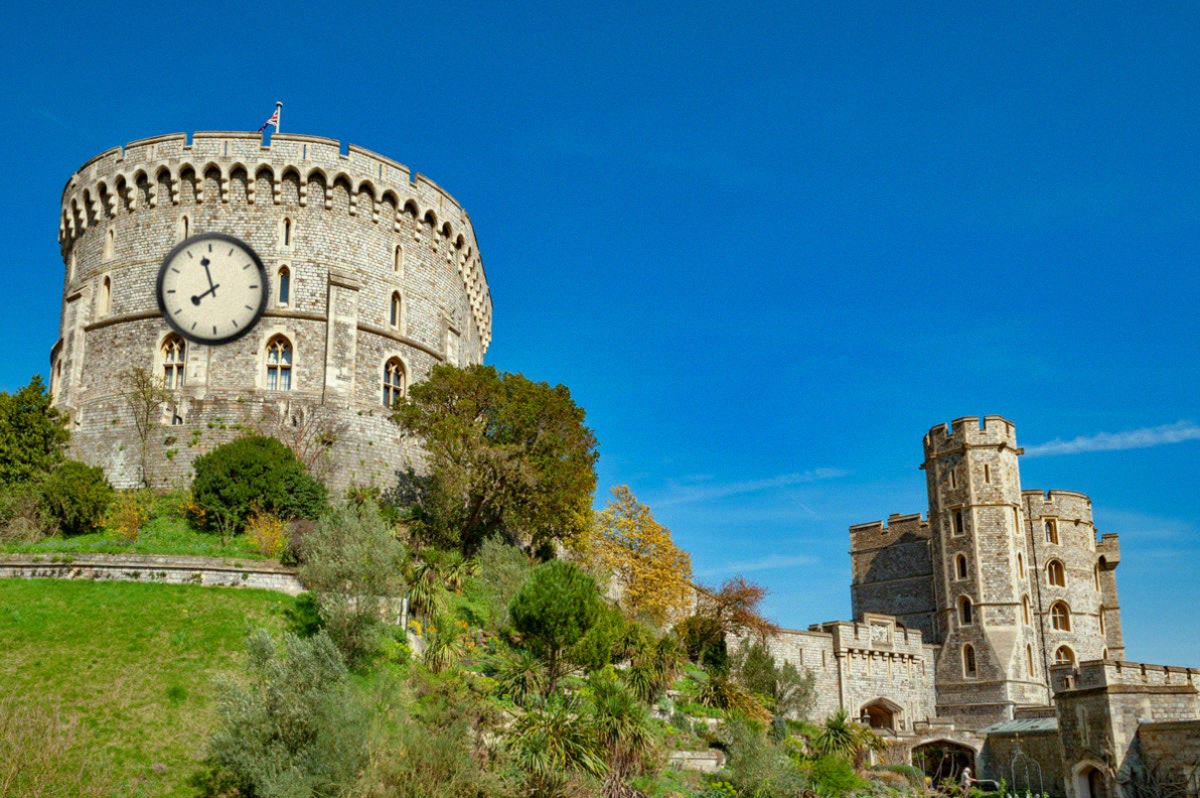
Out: 7:58
